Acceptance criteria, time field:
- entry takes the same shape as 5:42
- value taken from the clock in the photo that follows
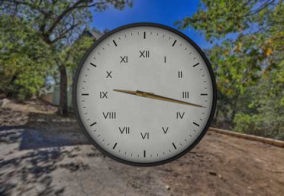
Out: 9:17
